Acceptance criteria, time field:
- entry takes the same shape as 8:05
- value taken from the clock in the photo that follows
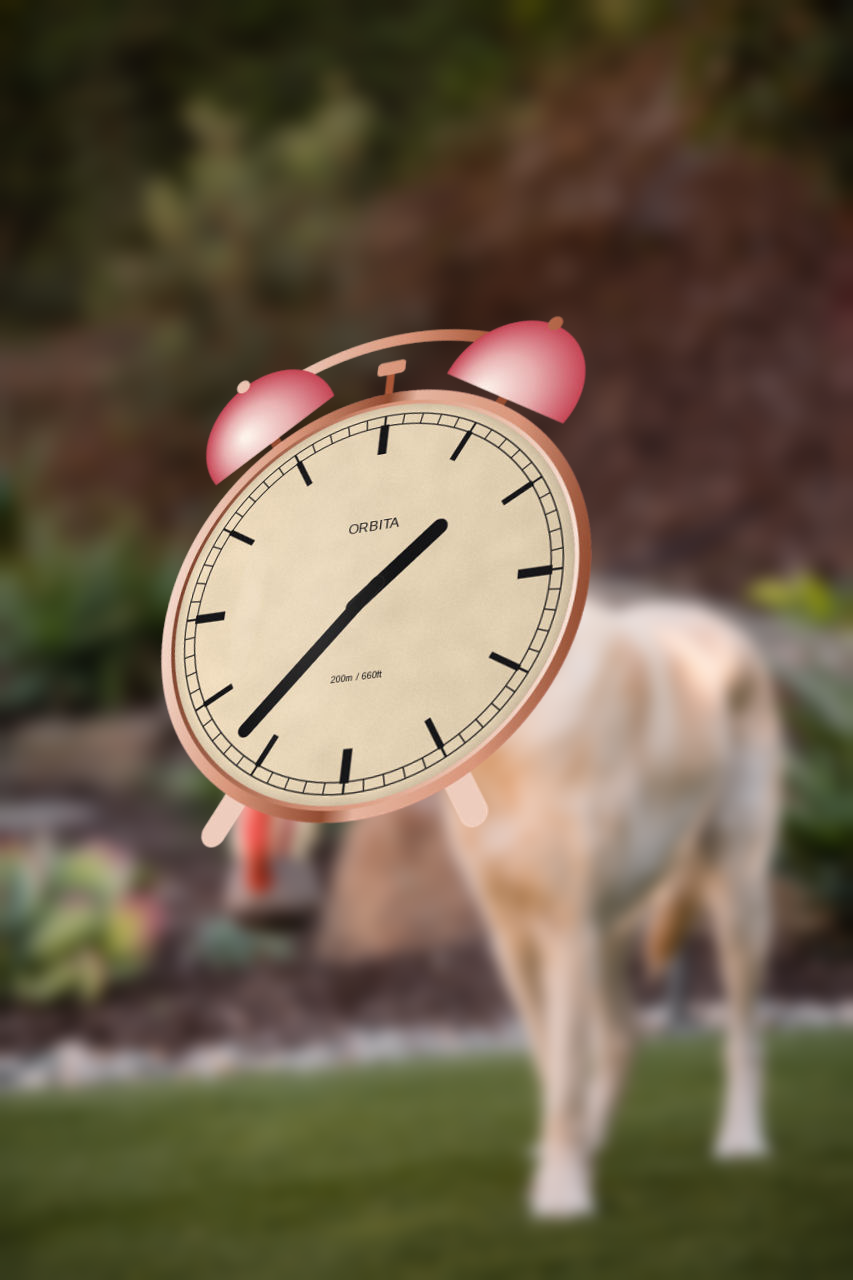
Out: 1:37
